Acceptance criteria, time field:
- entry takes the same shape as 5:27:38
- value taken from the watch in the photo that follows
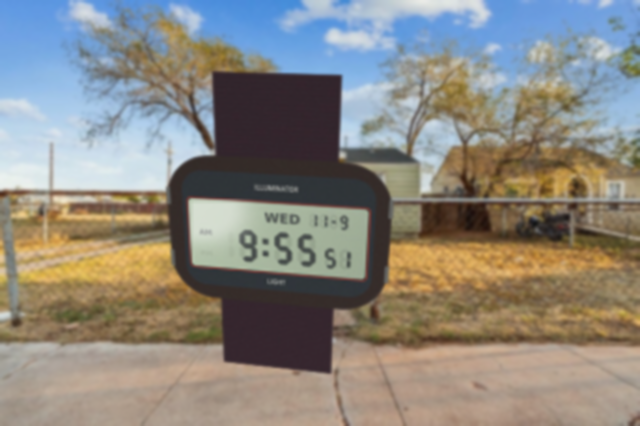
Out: 9:55:51
